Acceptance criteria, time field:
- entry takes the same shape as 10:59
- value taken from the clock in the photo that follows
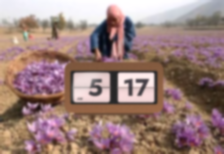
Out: 5:17
